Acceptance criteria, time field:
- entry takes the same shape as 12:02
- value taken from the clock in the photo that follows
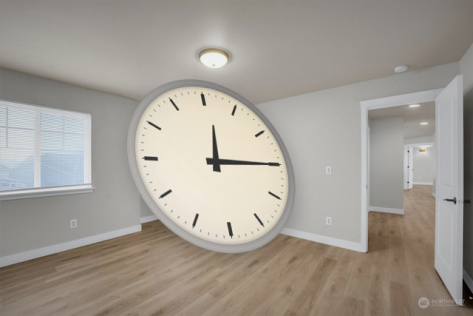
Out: 12:15
